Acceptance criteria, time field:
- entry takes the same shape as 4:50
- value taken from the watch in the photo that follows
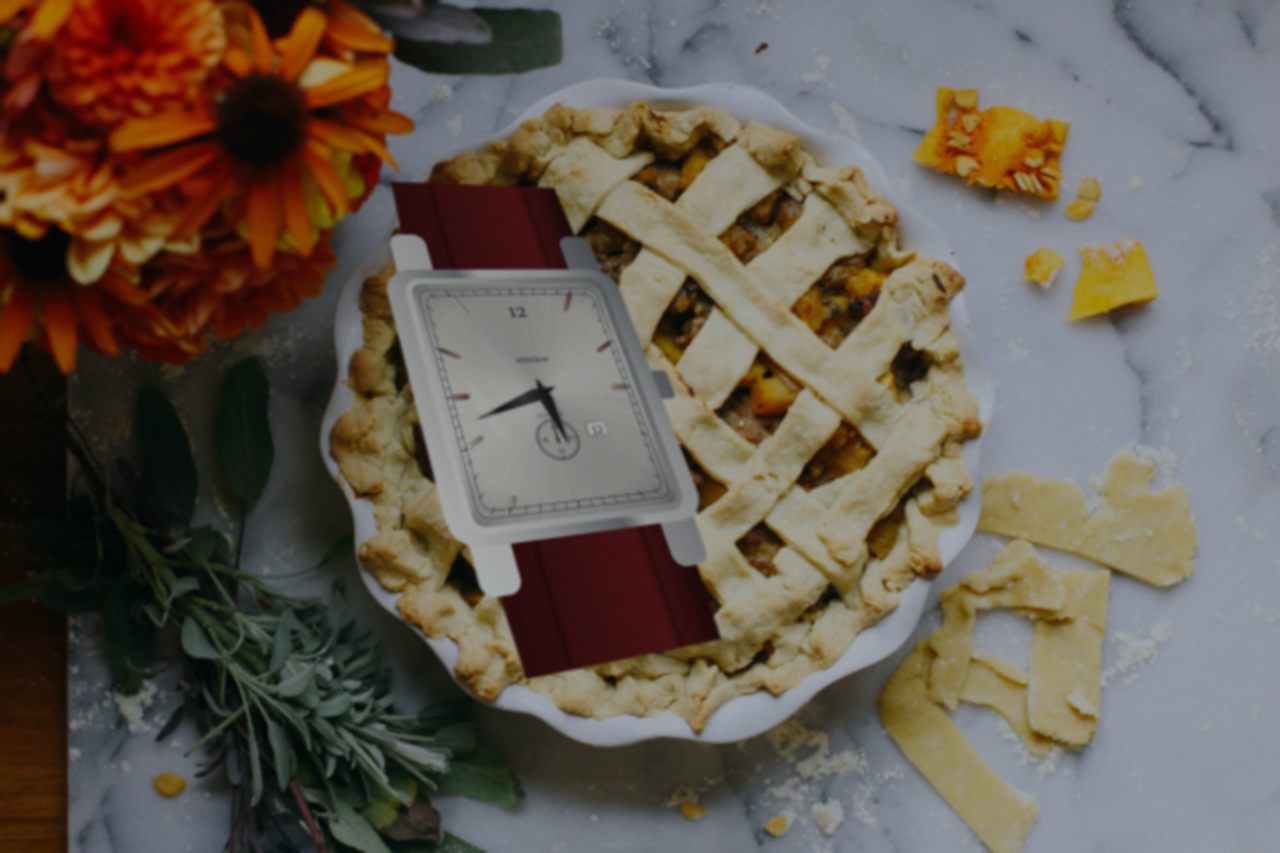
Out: 5:42
